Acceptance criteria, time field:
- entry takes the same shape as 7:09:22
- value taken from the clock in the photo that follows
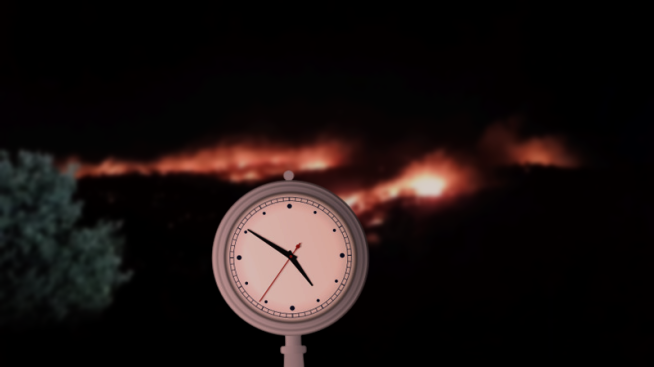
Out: 4:50:36
